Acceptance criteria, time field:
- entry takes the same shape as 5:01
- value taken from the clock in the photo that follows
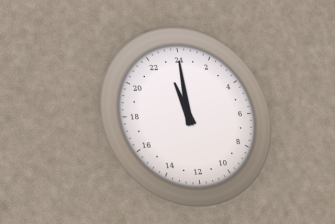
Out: 23:00
